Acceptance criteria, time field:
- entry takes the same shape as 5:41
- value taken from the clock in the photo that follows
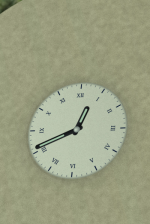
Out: 12:41
